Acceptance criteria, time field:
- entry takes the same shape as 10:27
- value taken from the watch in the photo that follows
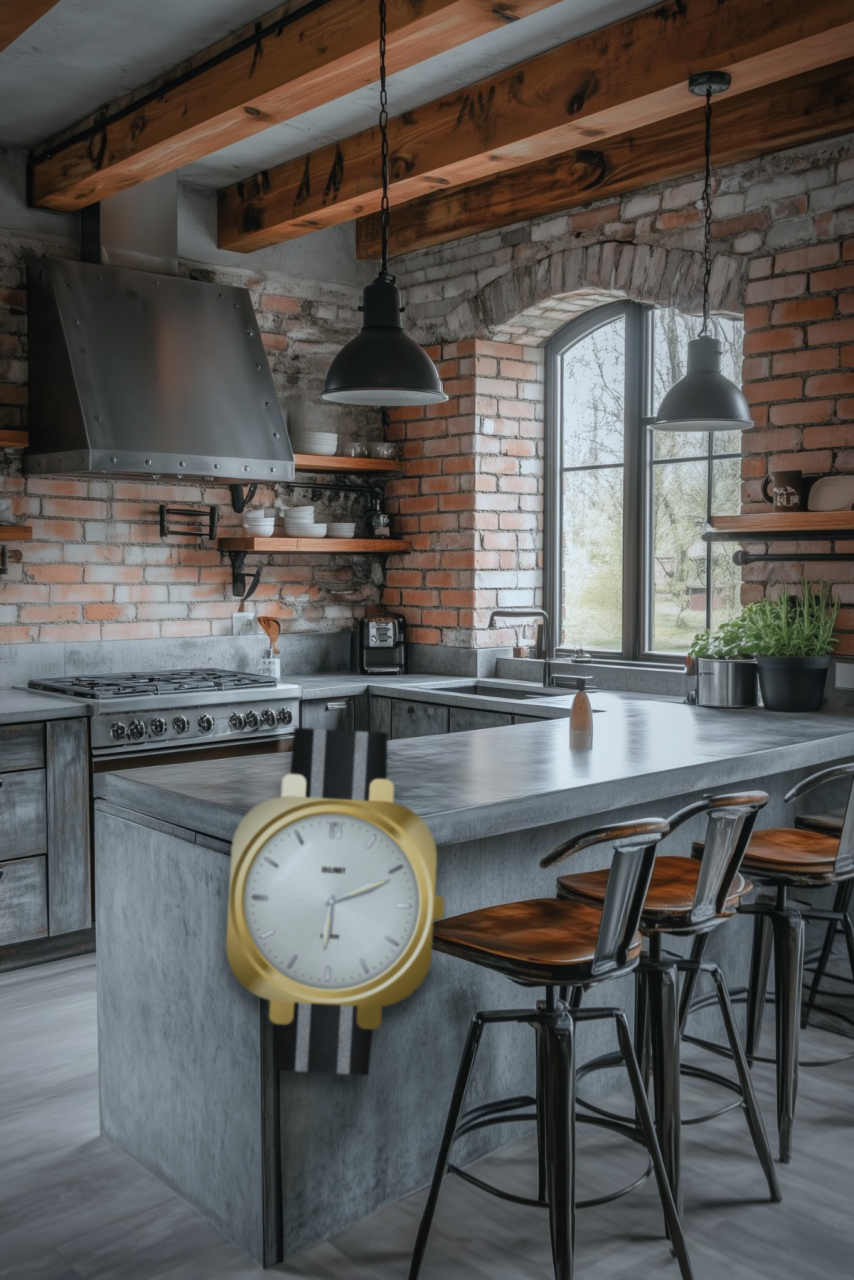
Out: 6:11
